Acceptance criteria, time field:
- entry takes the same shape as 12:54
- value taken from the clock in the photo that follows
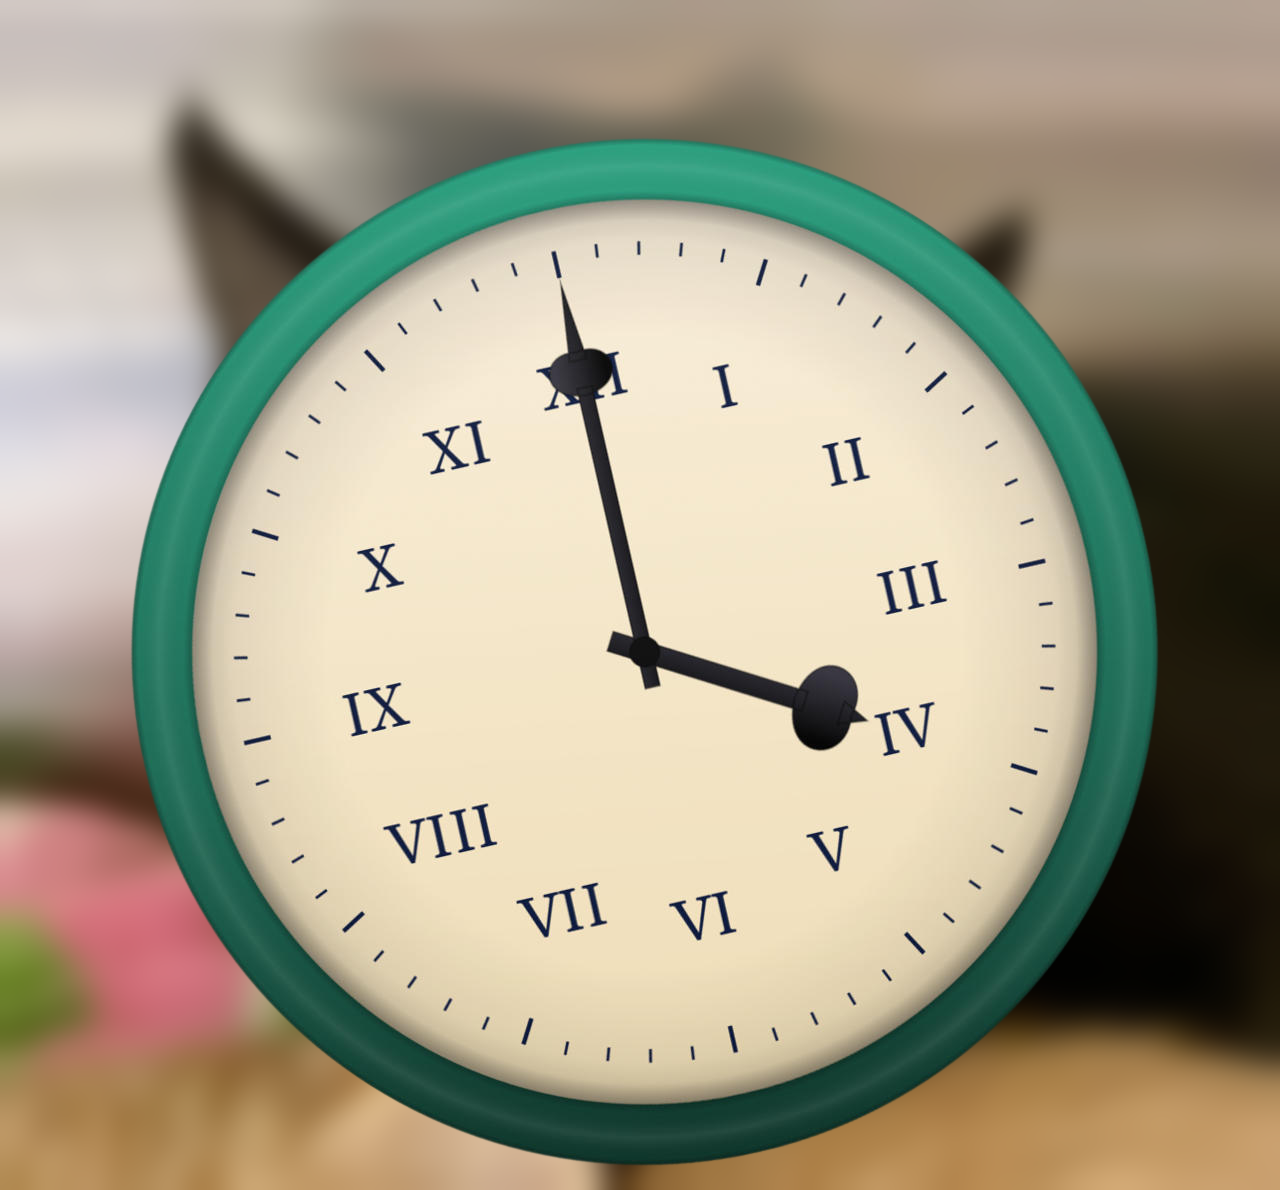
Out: 4:00
